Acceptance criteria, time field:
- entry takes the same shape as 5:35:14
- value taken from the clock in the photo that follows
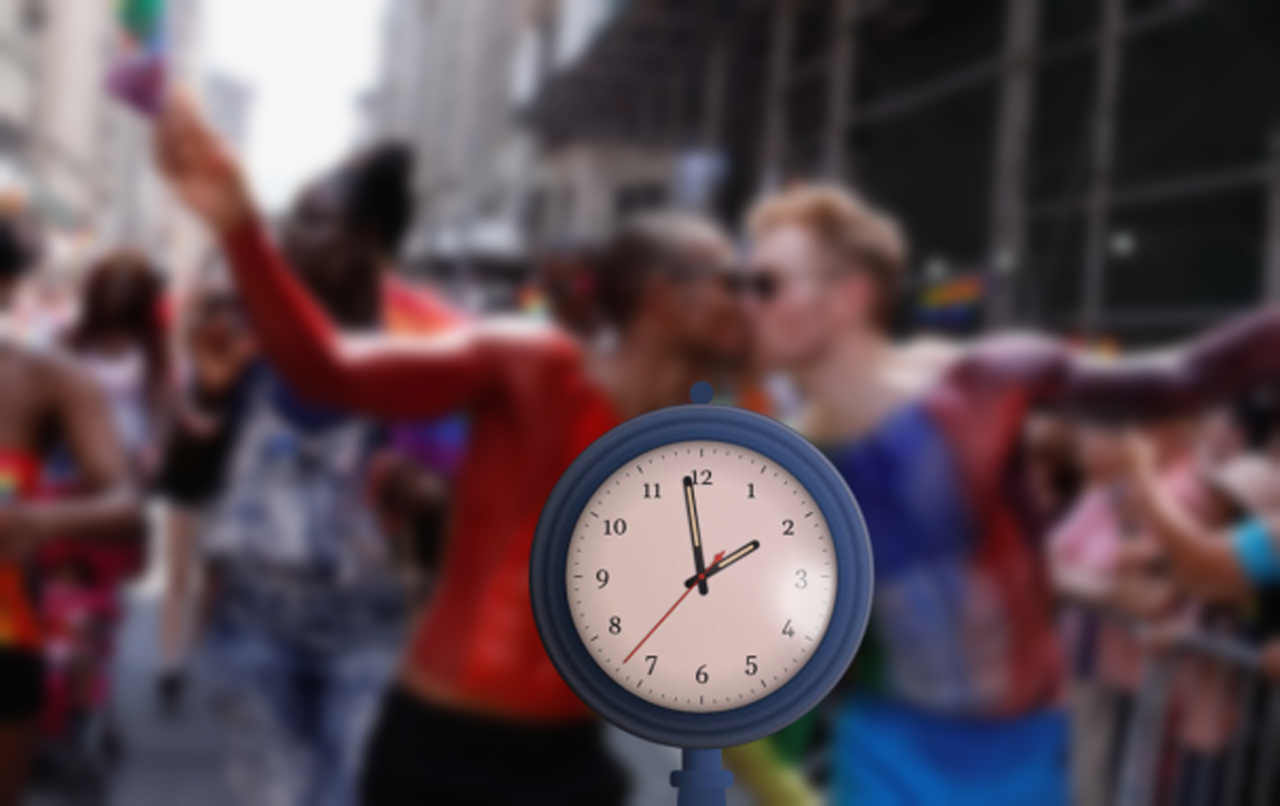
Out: 1:58:37
